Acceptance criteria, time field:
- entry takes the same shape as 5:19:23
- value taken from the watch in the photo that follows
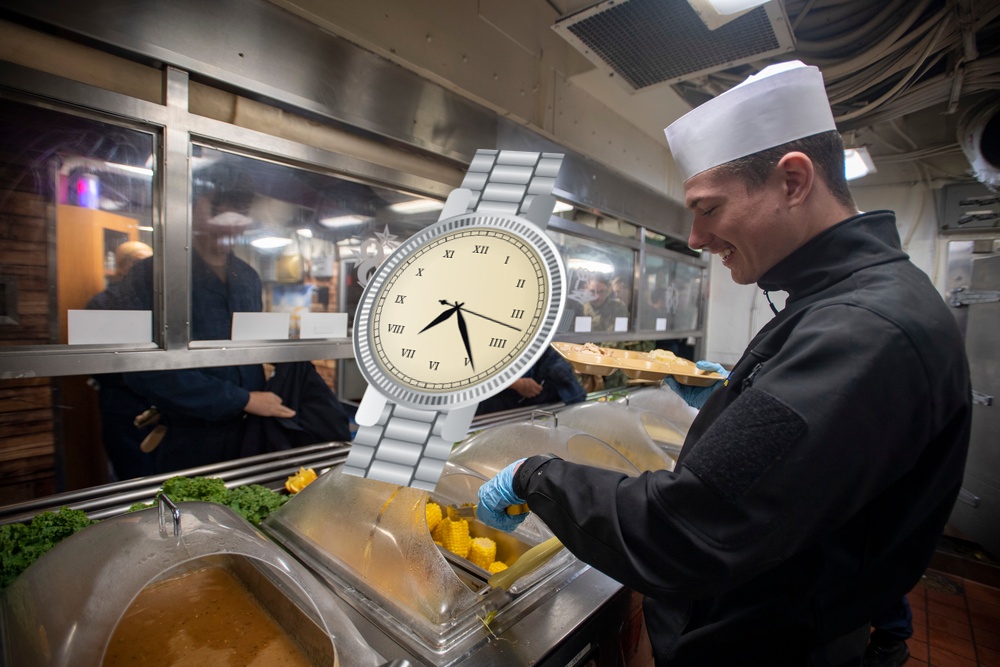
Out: 7:24:17
